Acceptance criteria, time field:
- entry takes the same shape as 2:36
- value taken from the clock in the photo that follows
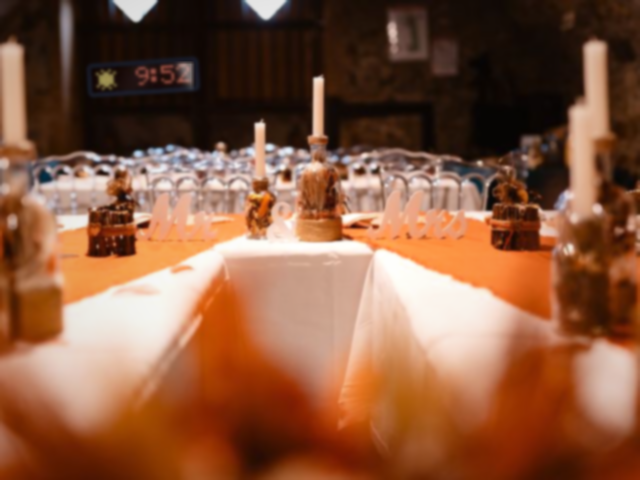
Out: 9:52
